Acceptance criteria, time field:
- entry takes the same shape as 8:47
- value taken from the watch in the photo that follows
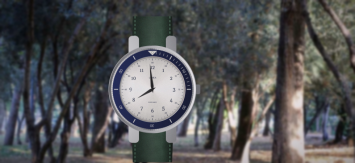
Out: 7:59
